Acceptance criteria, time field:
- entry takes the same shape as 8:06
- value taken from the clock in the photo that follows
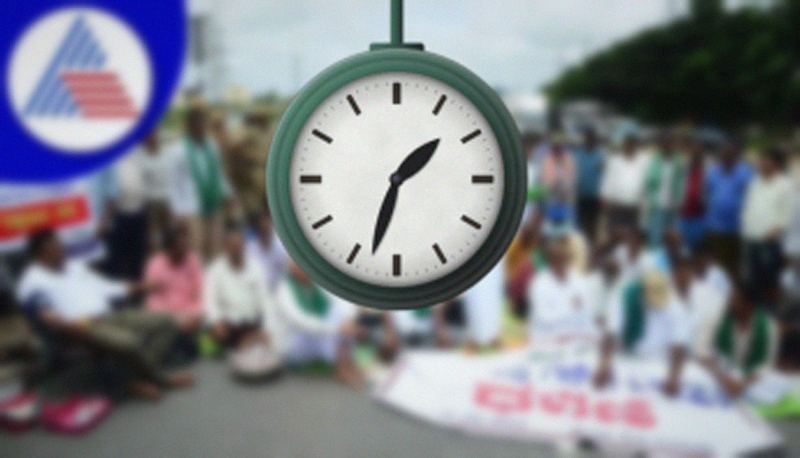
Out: 1:33
